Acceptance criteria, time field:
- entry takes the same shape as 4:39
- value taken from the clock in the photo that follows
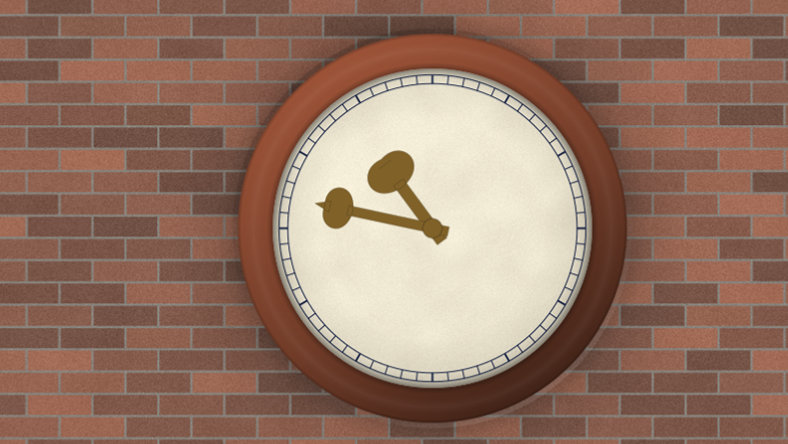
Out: 10:47
